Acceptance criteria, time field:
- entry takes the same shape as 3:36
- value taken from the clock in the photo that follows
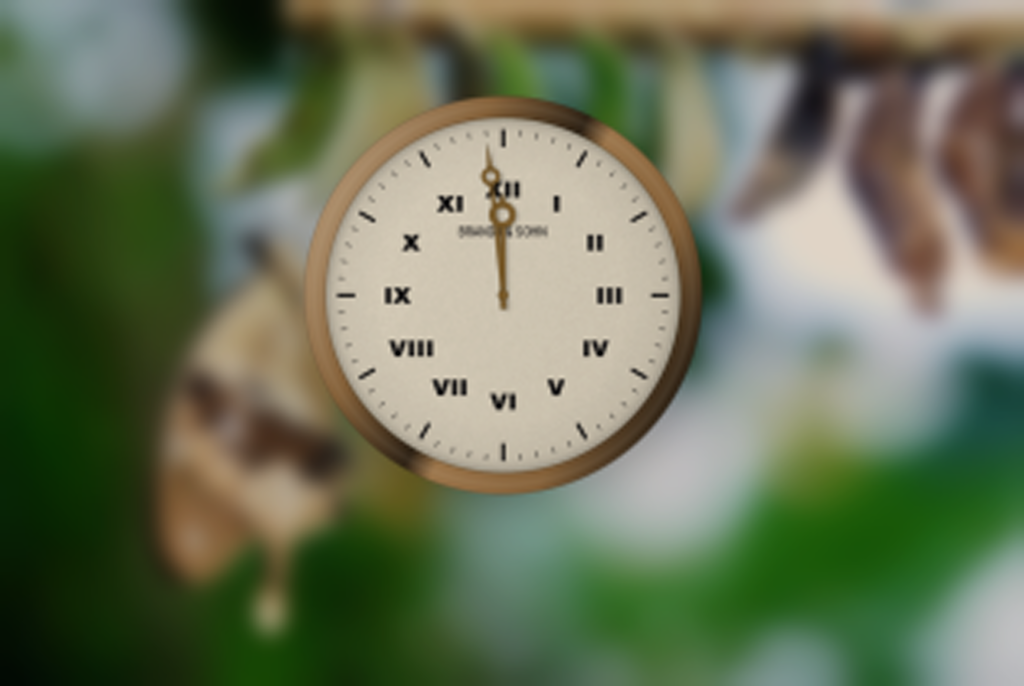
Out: 11:59
